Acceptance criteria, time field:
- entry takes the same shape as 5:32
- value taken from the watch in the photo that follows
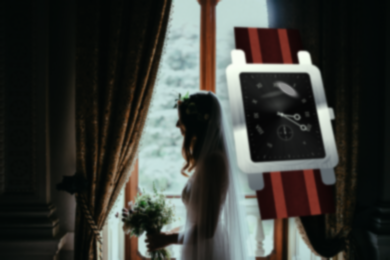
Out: 3:21
